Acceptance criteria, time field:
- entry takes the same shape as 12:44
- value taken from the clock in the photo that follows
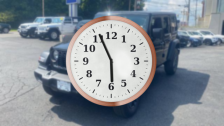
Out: 5:56
